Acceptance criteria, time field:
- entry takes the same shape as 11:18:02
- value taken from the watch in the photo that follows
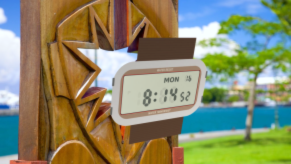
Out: 8:14:52
